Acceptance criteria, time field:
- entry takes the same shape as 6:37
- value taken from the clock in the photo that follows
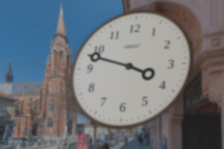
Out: 3:48
